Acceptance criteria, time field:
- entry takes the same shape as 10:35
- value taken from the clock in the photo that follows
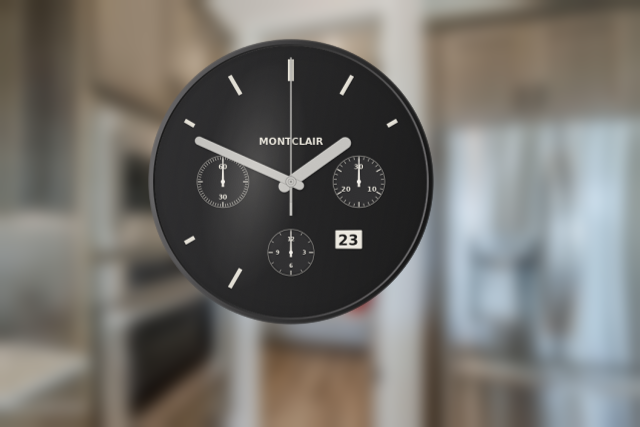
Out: 1:49
